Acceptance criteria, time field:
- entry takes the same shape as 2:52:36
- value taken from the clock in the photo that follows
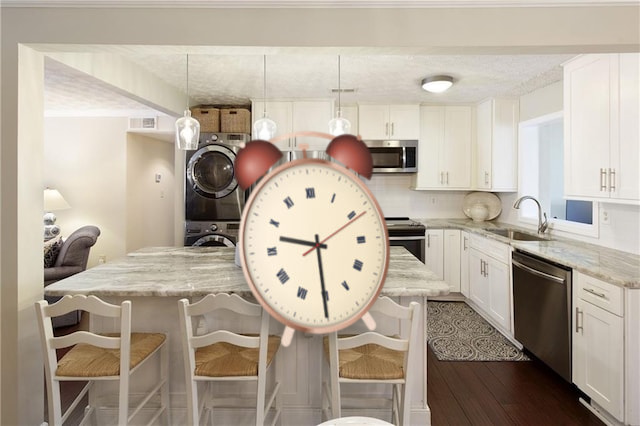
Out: 9:30:11
